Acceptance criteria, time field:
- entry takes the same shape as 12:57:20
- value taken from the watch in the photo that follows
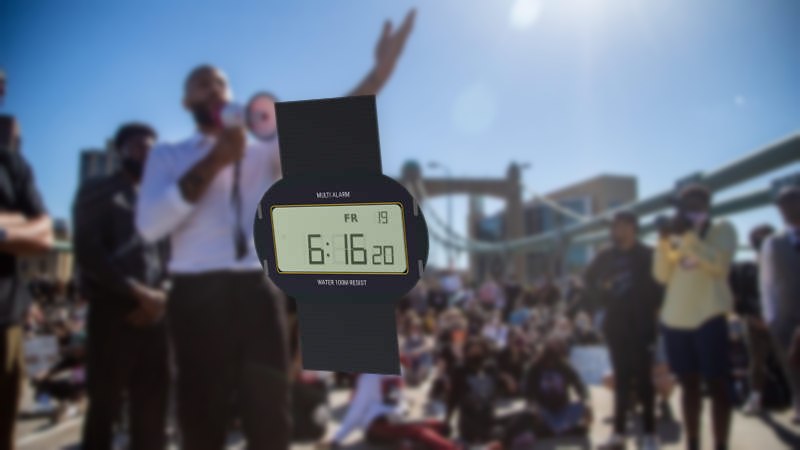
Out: 6:16:20
